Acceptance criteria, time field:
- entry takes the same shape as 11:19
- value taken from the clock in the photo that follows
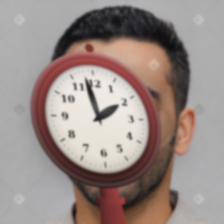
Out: 1:58
